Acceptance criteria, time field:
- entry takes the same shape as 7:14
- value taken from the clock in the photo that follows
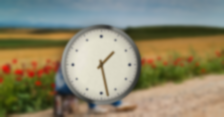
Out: 1:28
